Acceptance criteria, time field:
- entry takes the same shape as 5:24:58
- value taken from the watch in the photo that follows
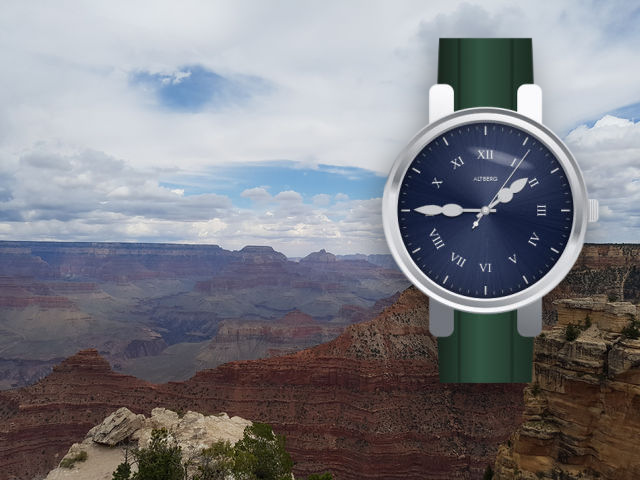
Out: 1:45:06
